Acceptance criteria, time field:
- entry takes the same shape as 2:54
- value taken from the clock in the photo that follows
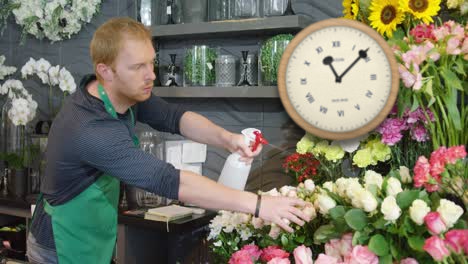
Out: 11:08
